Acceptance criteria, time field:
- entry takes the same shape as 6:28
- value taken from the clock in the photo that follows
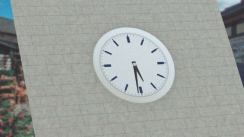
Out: 5:31
